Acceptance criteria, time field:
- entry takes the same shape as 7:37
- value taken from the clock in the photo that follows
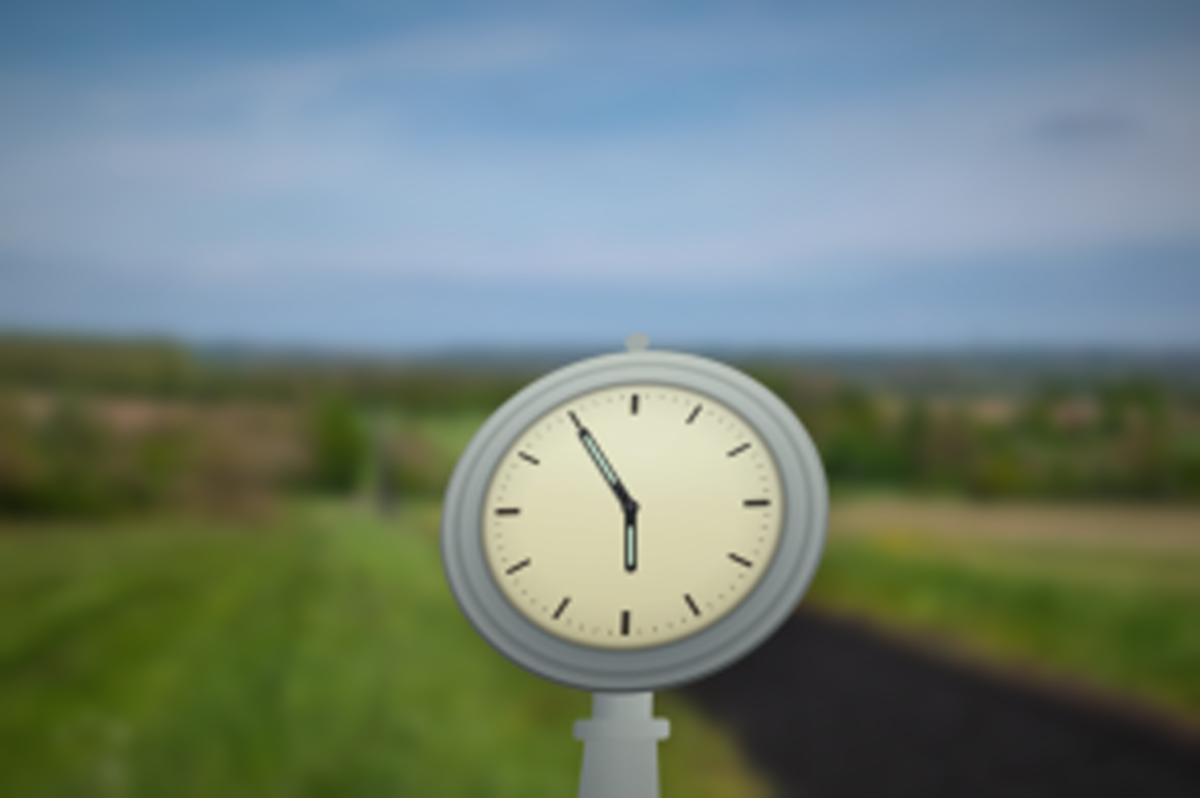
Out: 5:55
